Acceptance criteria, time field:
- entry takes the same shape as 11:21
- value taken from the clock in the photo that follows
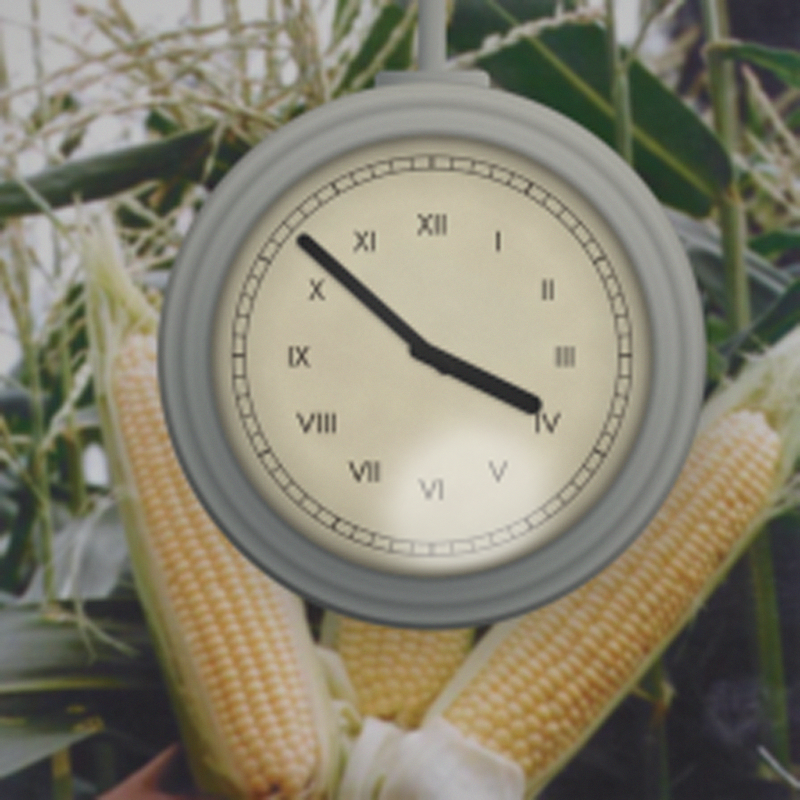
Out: 3:52
